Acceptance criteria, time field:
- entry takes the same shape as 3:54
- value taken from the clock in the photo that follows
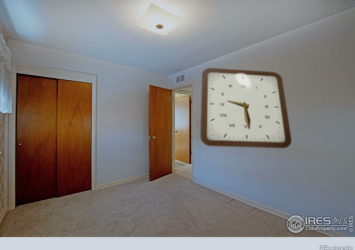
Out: 9:29
